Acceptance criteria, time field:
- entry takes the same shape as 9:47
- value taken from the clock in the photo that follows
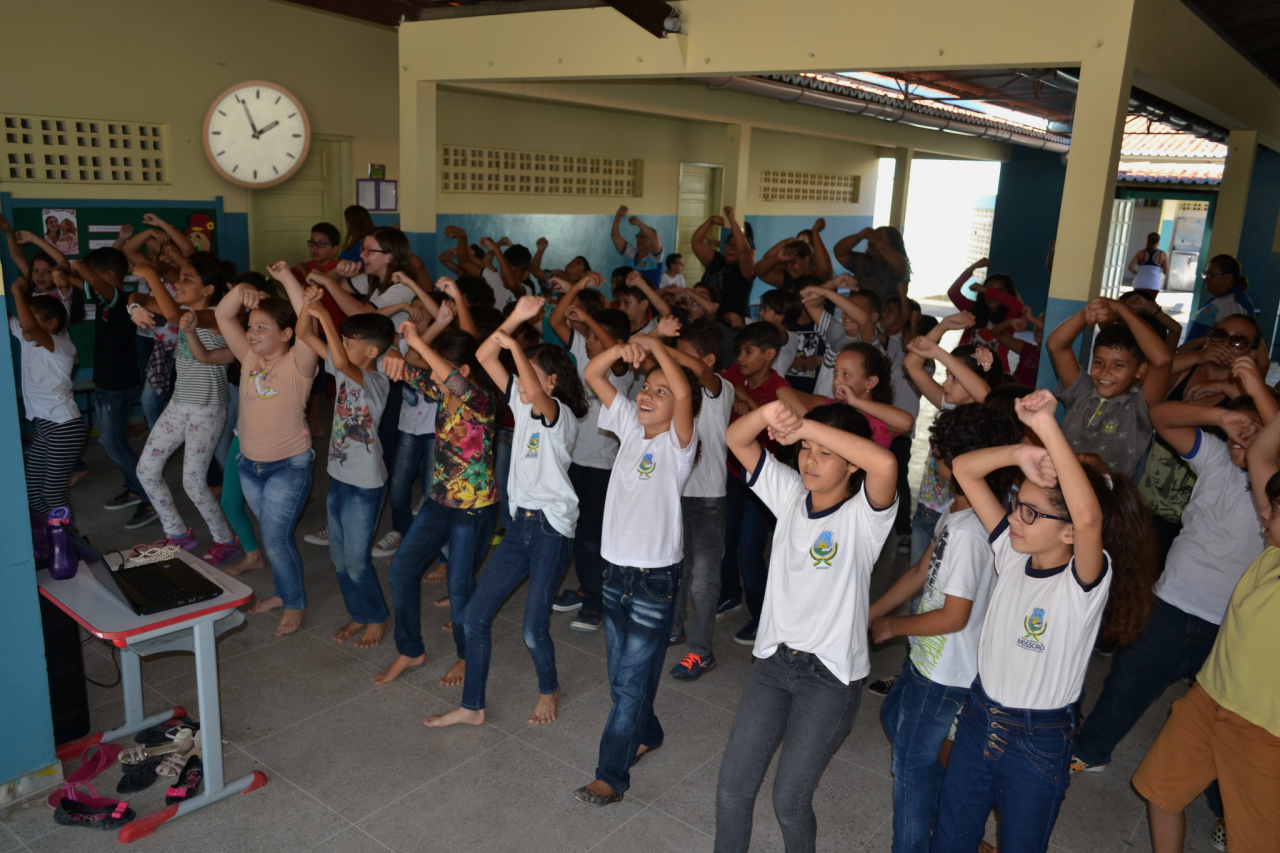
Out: 1:56
